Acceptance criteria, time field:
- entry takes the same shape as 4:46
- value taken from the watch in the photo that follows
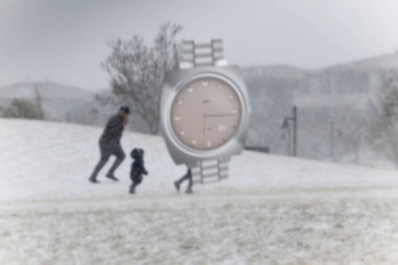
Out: 6:16
